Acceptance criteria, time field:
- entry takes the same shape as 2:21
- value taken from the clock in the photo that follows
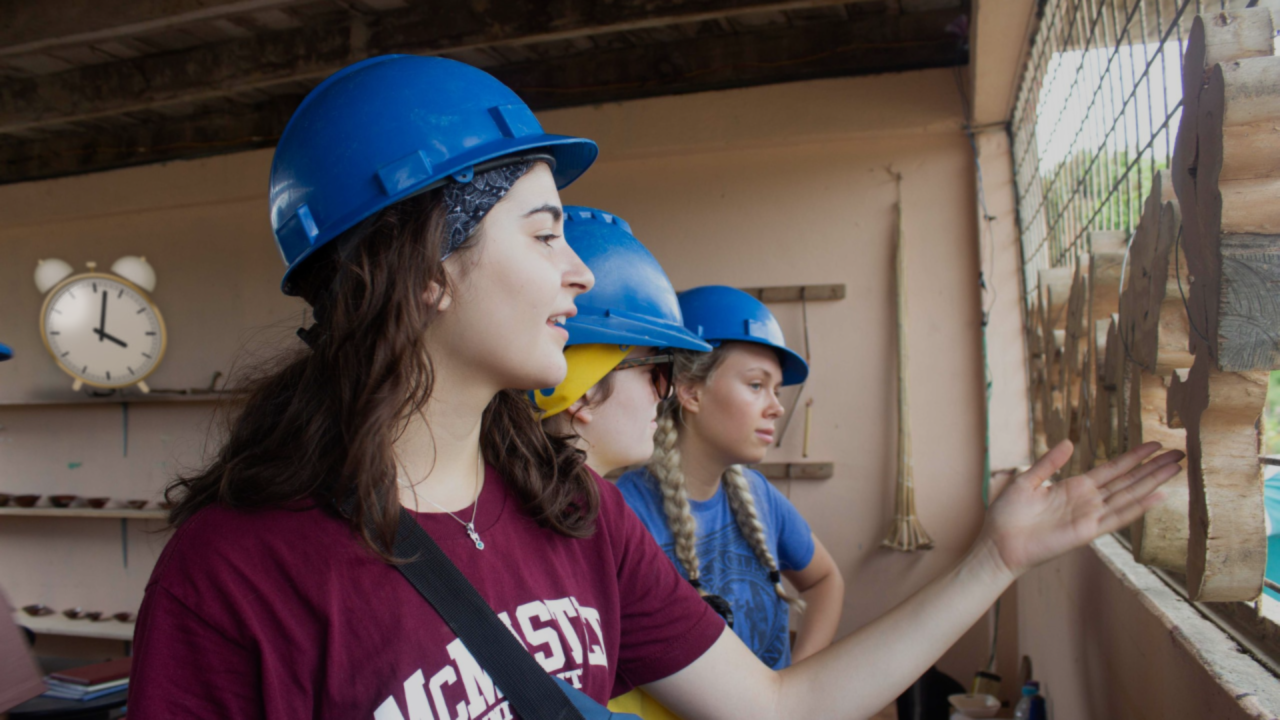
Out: 4:02
